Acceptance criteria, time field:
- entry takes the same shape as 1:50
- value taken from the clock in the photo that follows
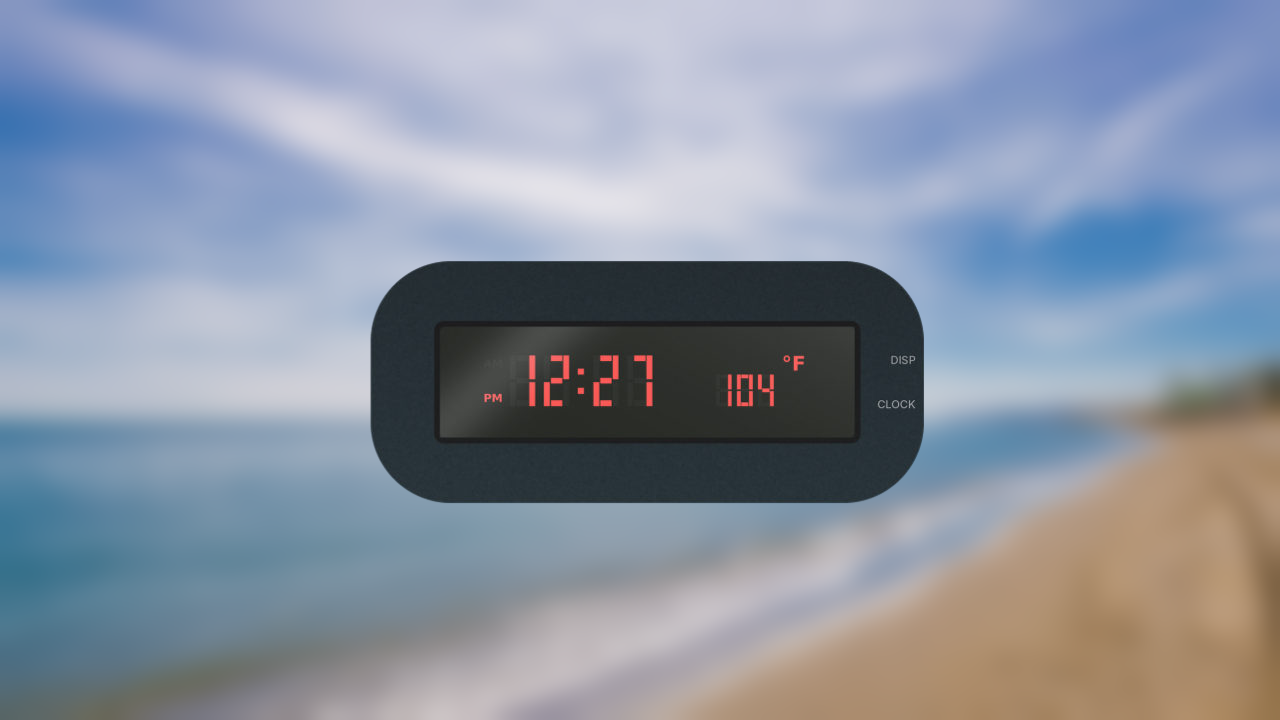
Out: 12:27
